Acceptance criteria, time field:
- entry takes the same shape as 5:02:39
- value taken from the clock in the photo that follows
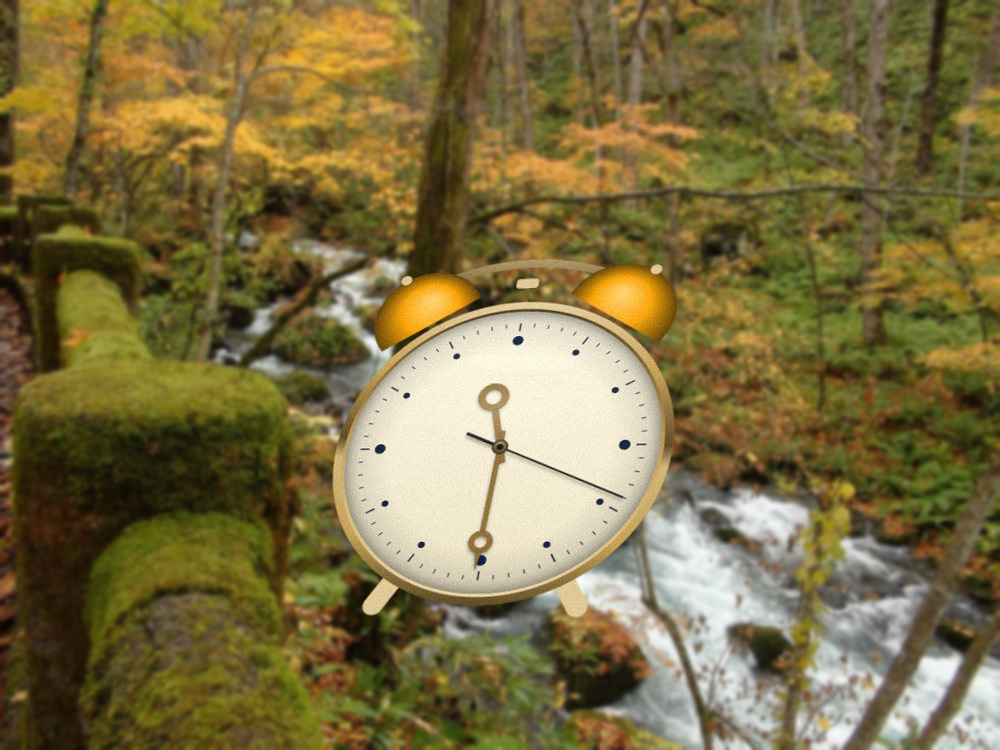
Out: 11:30:19
